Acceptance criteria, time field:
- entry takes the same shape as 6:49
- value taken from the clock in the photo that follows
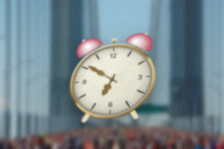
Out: 6:51
